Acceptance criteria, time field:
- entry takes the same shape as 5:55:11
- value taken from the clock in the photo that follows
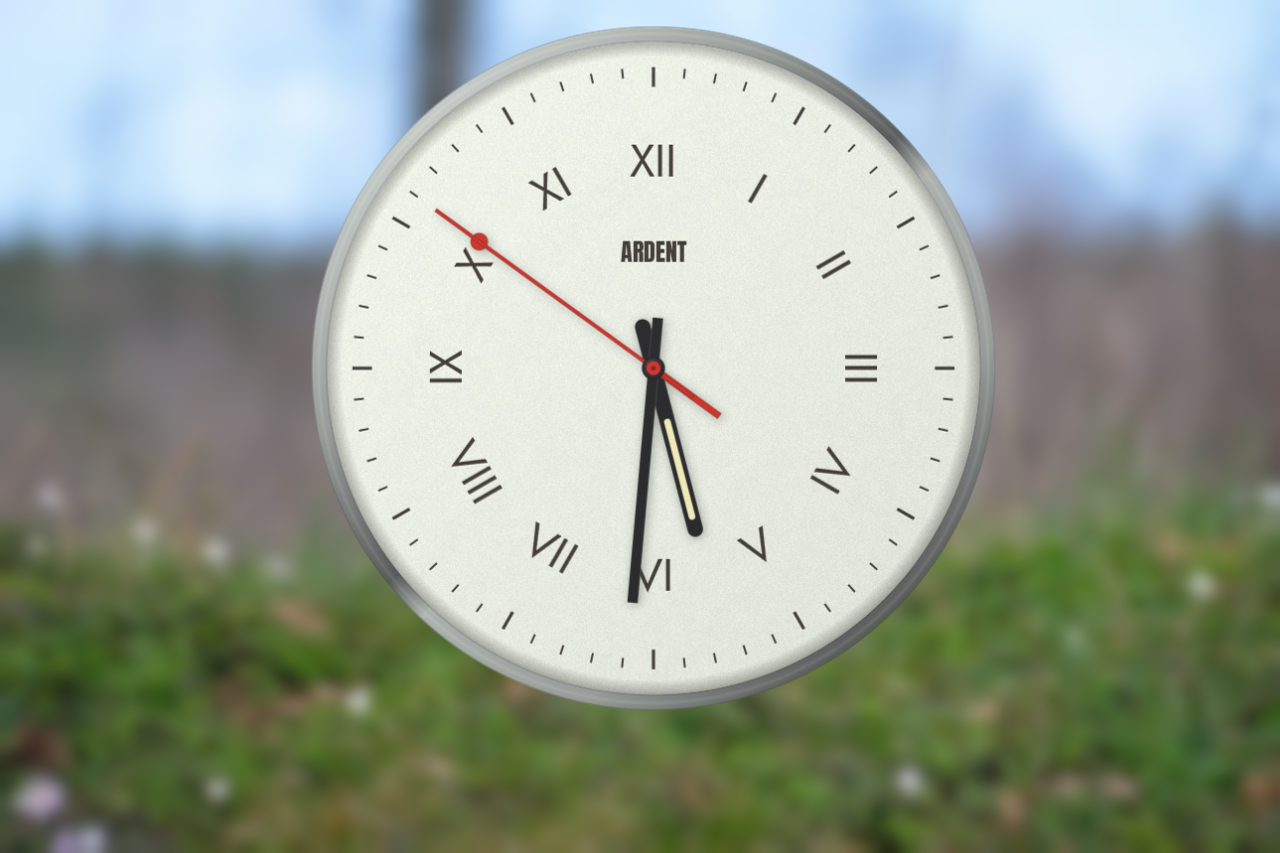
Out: 5:30:51
